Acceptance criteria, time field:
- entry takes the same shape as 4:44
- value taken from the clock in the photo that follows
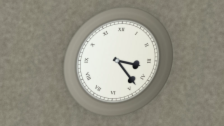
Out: 3:23
